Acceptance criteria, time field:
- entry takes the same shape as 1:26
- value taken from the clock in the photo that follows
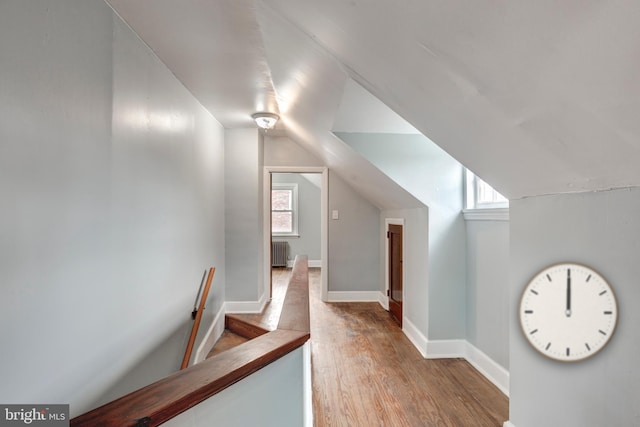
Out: 12:00
